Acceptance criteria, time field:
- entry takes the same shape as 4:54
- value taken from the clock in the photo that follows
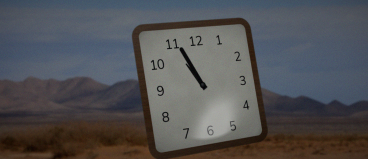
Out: 10:56
